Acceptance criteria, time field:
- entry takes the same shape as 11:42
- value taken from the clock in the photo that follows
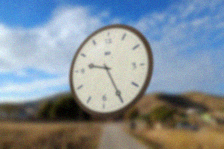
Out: 9:25
